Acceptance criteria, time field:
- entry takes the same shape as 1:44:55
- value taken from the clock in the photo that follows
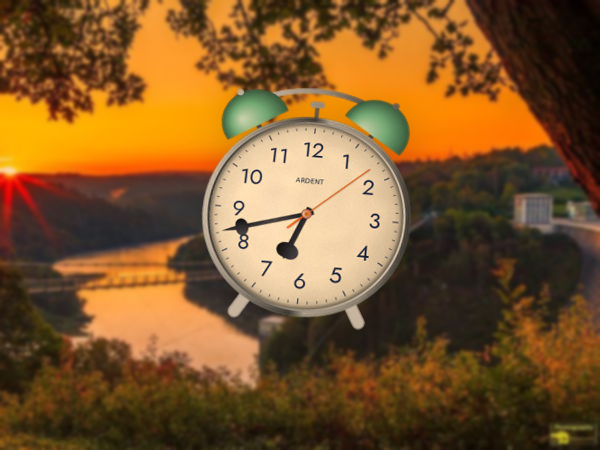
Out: 6:42:08
